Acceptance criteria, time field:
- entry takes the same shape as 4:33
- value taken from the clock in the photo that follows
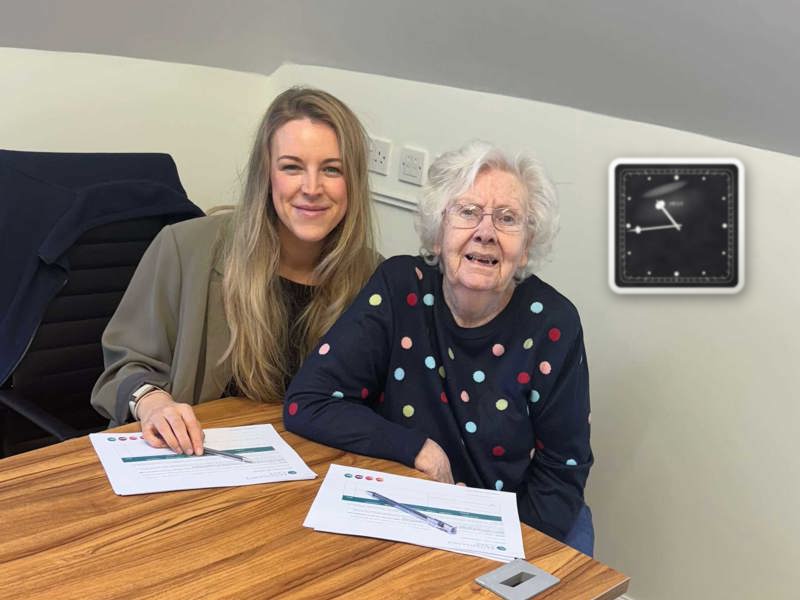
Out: 10:44
